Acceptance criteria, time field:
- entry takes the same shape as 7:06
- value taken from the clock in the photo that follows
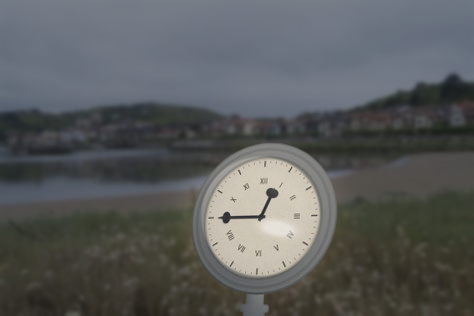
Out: 12:45
